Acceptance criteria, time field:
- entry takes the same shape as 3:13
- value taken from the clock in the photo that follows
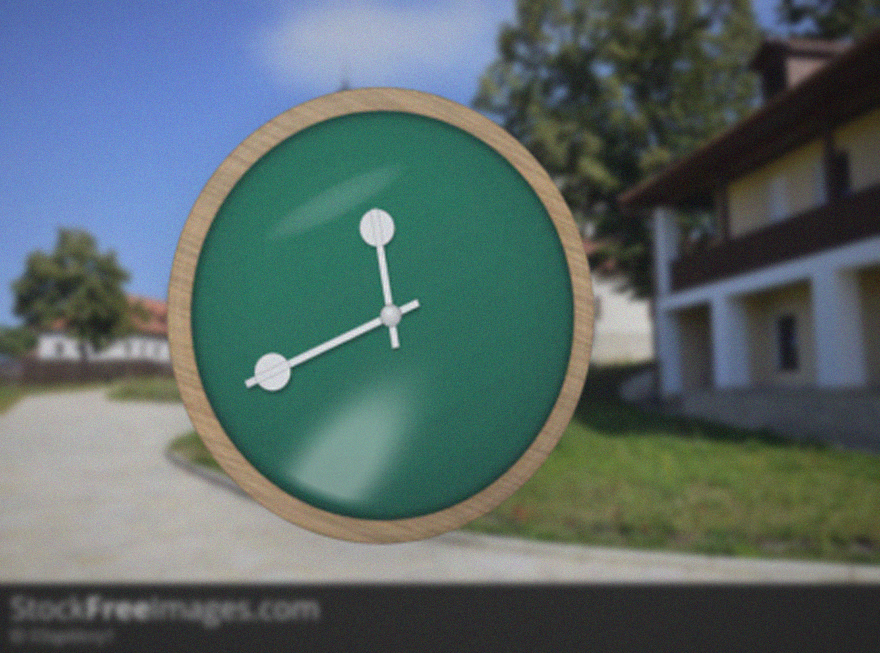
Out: 11:41
